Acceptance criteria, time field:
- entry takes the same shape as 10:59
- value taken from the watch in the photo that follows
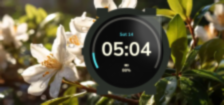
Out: 5:04
